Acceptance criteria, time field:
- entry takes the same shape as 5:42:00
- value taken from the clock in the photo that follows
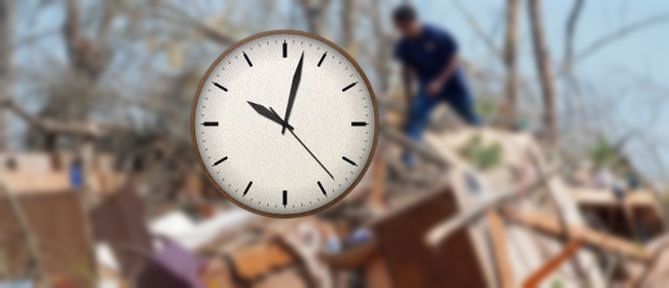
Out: 10:02:23
